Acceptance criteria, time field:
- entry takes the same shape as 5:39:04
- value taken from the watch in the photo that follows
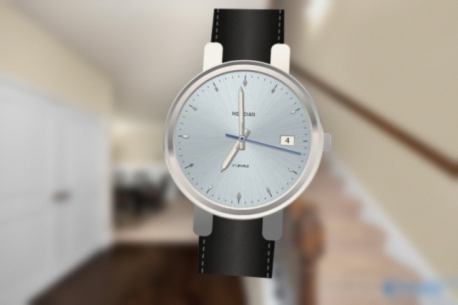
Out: 6:59:17
